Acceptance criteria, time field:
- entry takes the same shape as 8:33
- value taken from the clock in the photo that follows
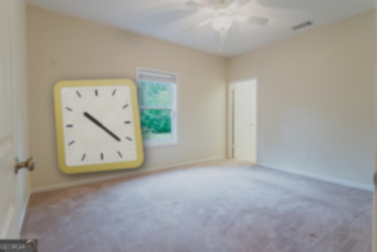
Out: 10:22
